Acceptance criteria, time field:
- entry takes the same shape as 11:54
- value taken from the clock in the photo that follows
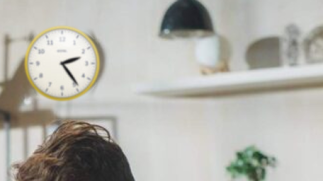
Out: 2:24
